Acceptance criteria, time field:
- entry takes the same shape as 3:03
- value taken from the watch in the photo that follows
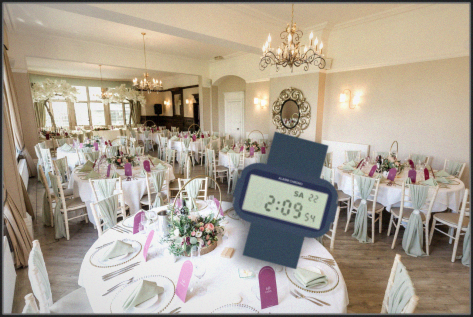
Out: 2:09
